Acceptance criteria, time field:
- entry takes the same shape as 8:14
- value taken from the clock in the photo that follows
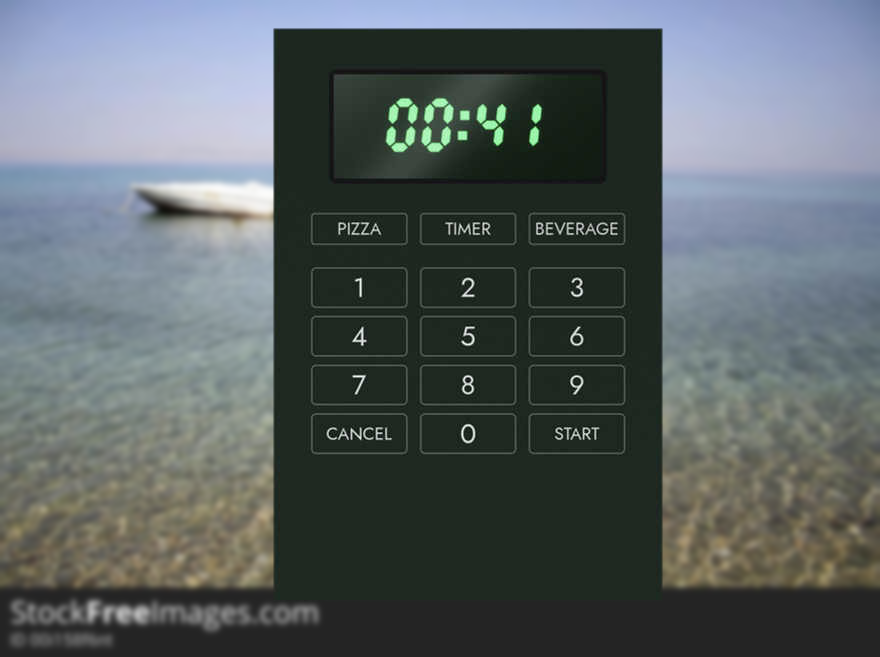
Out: 0:41
